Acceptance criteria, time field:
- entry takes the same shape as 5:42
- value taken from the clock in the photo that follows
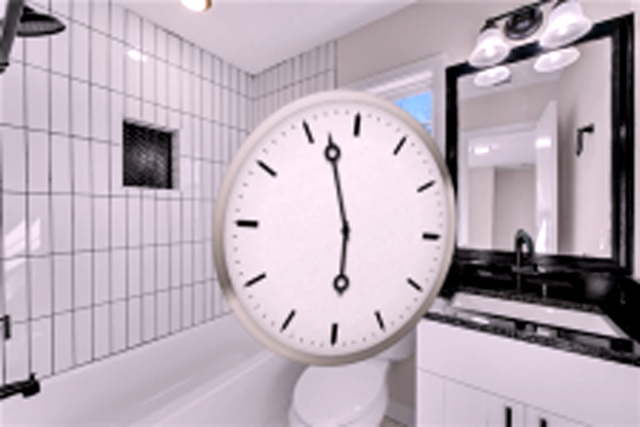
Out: 5:57
